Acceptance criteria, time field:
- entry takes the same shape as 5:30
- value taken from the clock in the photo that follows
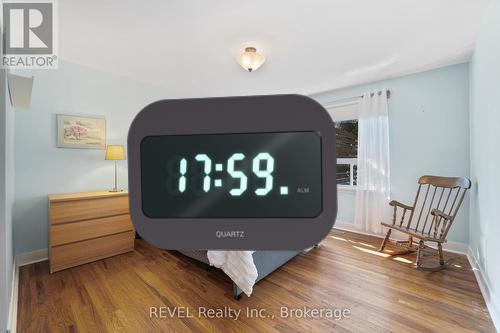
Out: 17:59
